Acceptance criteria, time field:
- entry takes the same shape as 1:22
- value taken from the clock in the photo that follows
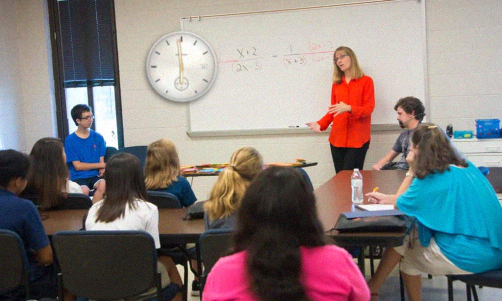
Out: 5:59
